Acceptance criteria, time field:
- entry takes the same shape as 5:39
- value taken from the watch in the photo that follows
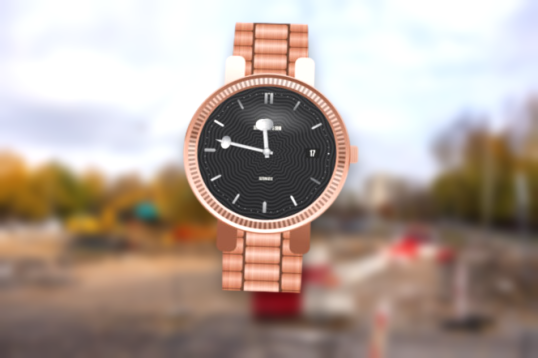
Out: 11:47
